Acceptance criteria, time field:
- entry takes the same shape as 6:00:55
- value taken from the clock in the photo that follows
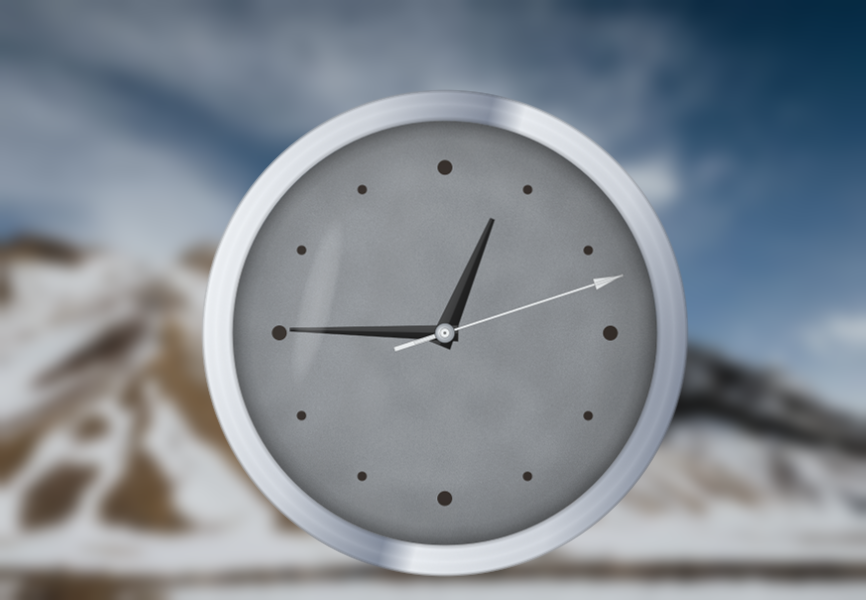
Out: 12:45:12
